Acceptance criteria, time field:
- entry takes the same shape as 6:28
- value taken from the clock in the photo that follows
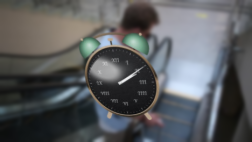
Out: 2:10
